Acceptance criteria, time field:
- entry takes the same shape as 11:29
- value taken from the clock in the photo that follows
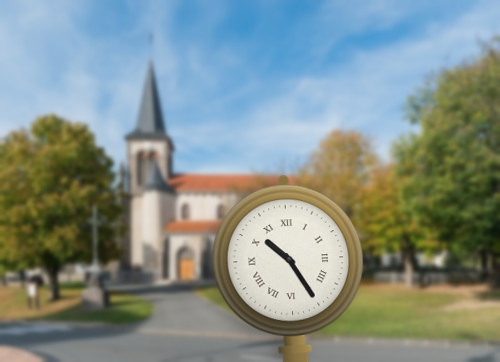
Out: 10:25
